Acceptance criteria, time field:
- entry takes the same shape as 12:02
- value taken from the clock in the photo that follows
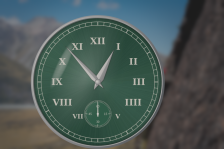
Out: 12:53
